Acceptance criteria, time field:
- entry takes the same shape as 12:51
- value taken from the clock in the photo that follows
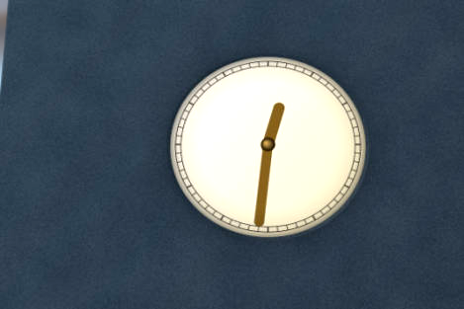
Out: 12:31
